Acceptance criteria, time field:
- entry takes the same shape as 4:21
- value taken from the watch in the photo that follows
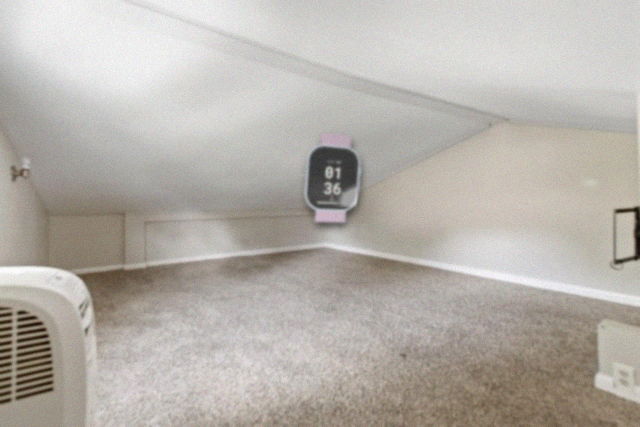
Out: 1:36
